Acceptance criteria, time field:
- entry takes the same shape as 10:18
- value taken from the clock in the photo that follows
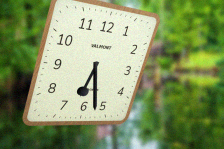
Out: 6:27
